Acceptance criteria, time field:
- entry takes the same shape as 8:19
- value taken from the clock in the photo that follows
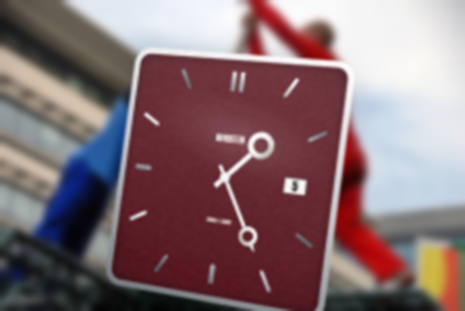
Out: 1:25
